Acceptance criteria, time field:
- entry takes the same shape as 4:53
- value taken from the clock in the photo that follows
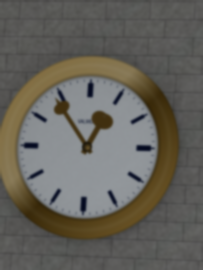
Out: 12:54
